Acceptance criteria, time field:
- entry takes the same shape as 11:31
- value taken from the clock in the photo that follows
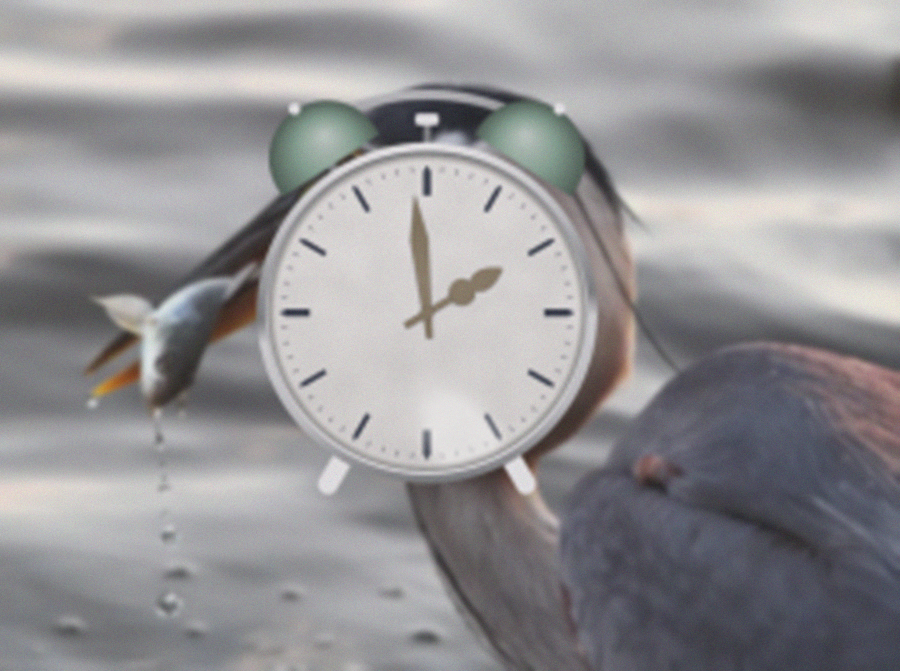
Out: 1:59
